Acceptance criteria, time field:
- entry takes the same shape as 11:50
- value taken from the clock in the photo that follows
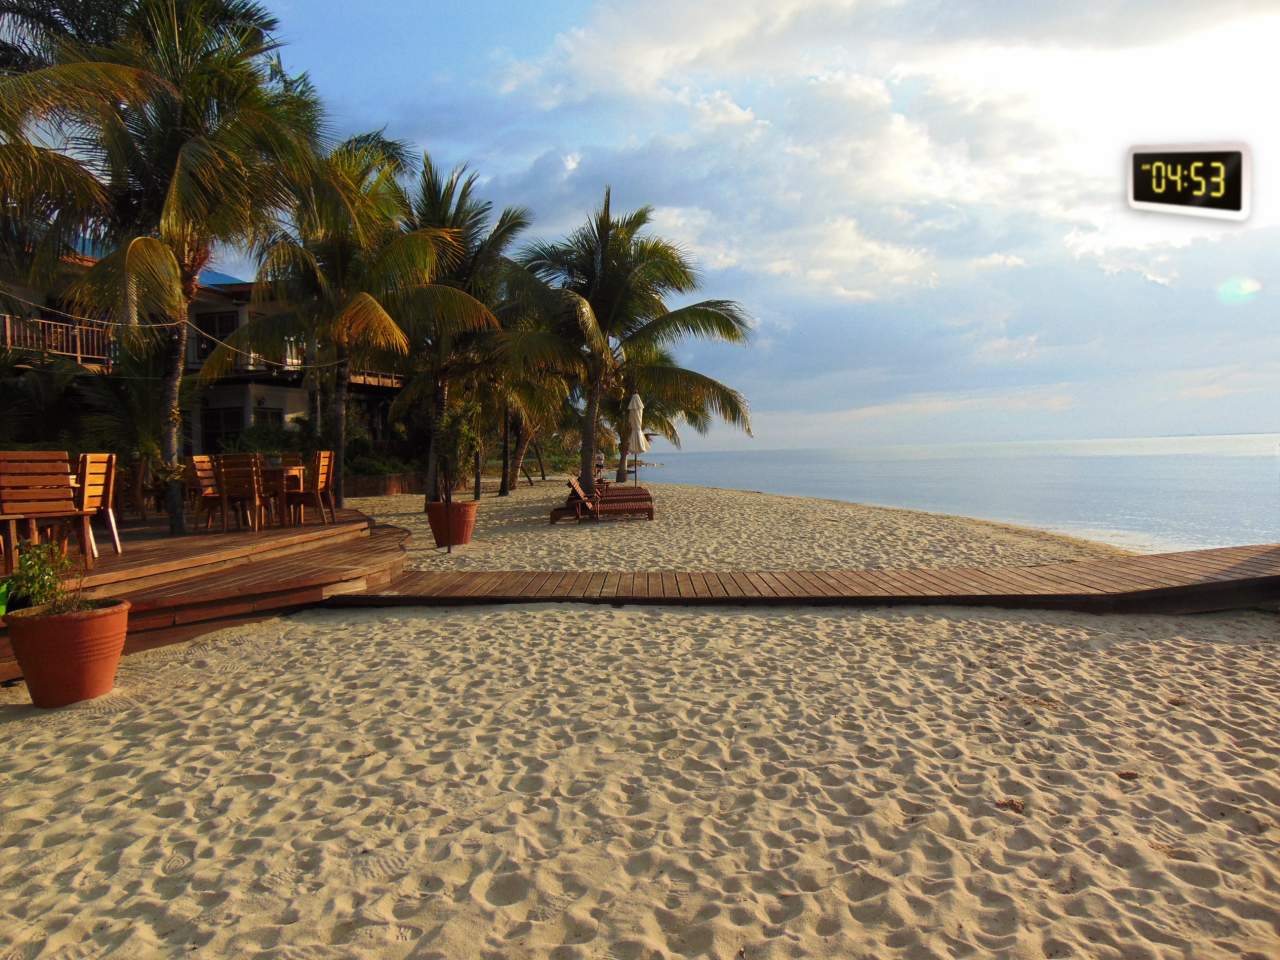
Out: 4:53
